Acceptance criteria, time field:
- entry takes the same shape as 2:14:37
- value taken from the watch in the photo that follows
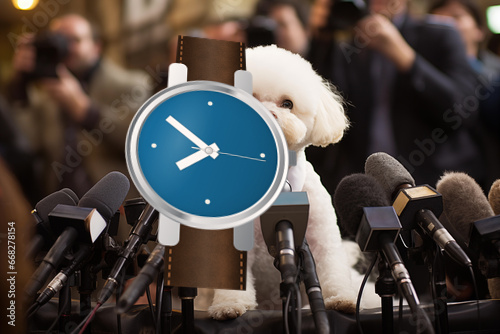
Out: 7:51:16
